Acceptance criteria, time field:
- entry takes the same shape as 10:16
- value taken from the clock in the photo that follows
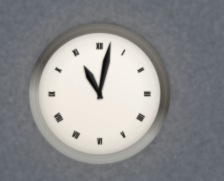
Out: 11:02
